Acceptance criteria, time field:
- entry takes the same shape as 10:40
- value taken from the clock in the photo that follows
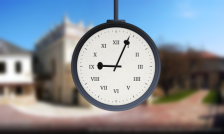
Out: 9:04
